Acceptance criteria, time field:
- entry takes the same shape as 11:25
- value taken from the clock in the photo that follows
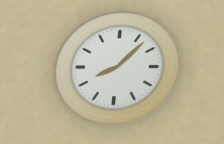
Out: 8:07
